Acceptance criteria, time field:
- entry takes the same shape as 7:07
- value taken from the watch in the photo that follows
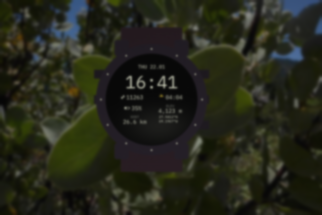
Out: 16:41
